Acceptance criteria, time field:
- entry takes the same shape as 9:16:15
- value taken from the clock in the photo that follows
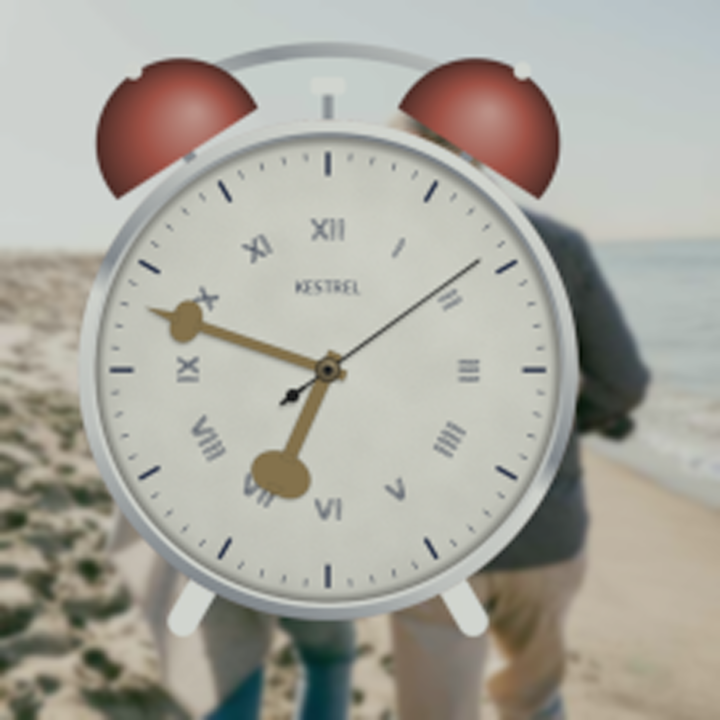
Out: 6:48:09
